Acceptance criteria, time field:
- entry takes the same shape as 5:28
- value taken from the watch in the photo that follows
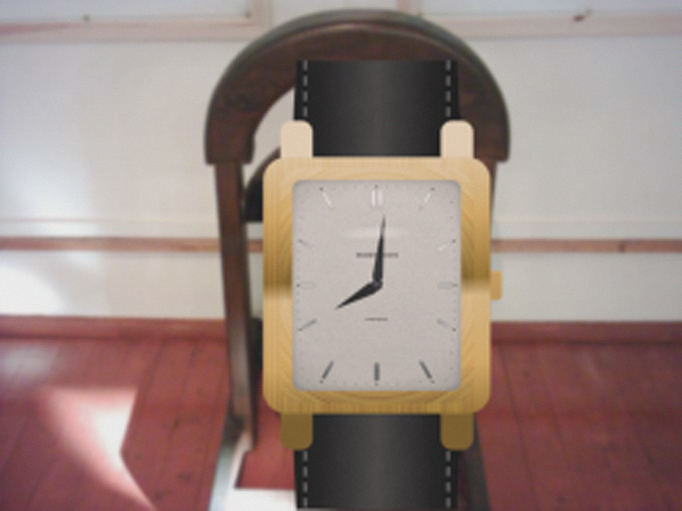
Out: 8:01
